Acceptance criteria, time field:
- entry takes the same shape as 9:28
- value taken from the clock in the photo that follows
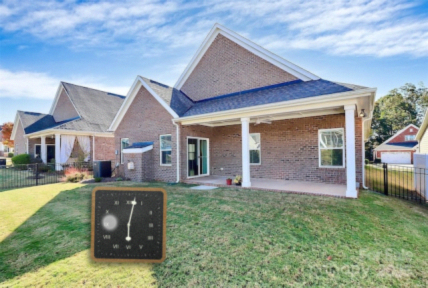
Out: 6:02
